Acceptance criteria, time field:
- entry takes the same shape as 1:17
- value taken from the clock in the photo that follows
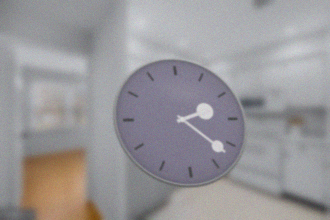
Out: 2:22
